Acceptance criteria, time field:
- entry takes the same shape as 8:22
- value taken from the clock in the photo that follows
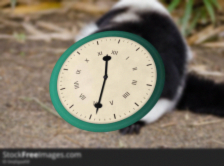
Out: 11:29
